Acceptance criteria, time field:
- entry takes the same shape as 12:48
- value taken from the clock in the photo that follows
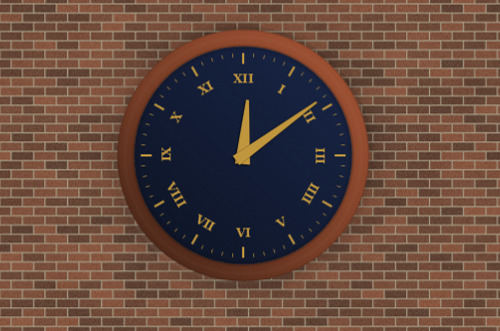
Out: 12:09
